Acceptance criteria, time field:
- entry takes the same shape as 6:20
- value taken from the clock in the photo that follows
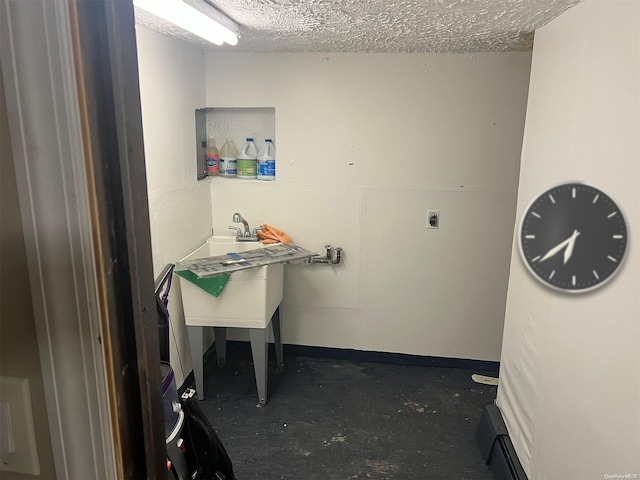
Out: 6:39
